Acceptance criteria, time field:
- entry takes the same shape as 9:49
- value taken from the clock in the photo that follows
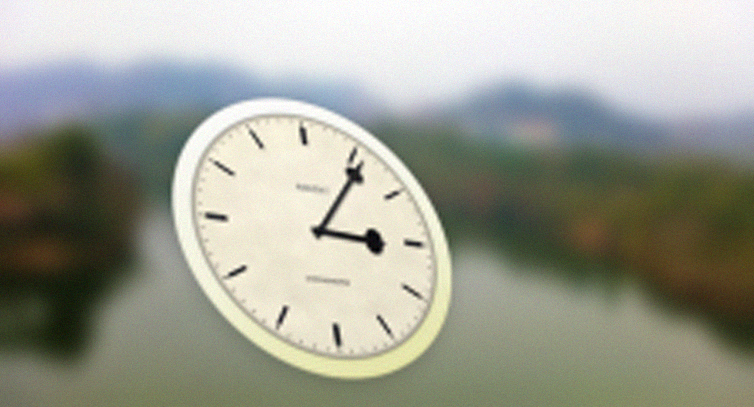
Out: 3:06
